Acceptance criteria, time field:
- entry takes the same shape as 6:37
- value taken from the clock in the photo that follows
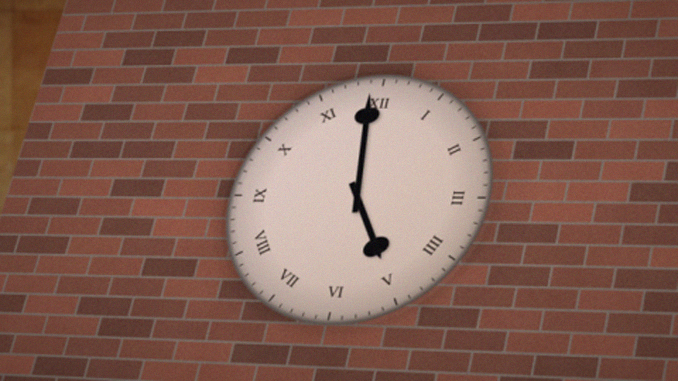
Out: 4:59
